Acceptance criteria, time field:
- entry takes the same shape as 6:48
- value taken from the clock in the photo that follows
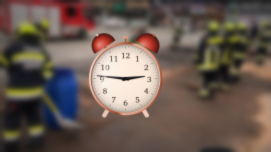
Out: 2:46
